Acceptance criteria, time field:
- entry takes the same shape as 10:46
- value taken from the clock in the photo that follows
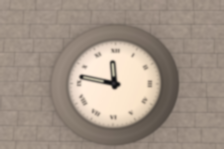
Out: 11:47
